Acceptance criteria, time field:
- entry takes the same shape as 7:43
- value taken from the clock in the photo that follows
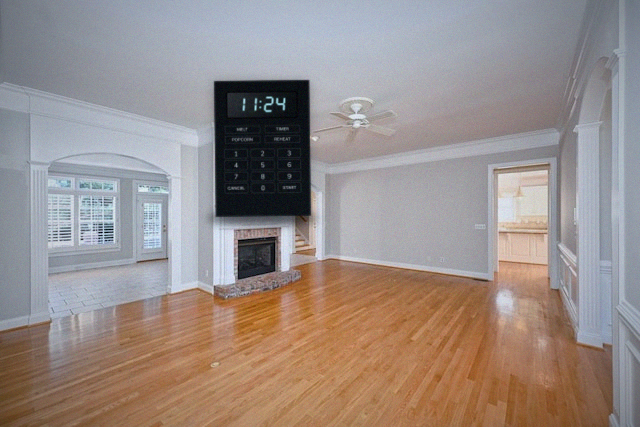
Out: 11:24
